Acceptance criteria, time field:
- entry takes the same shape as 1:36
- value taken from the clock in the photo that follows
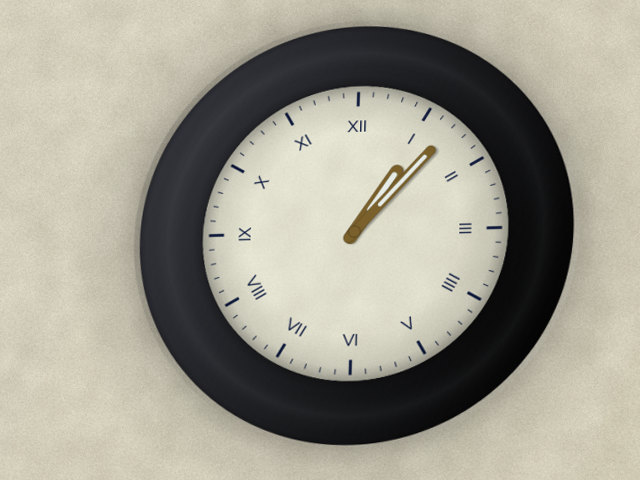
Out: 1:07
